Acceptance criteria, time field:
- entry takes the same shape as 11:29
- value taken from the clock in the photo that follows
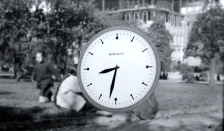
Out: 8:32
